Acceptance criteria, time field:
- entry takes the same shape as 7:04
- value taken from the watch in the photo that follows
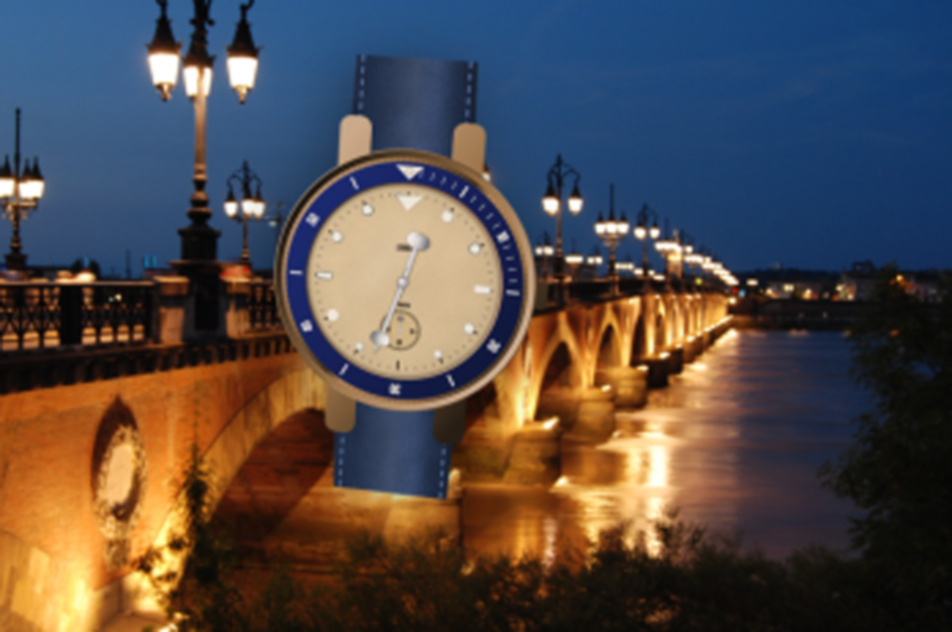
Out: 12:33
